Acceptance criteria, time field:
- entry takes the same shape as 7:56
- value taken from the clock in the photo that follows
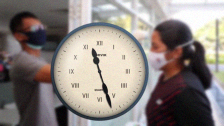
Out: 11:27
